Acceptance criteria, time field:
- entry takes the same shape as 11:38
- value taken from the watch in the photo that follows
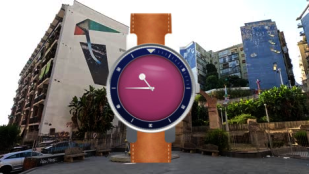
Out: 10:45
